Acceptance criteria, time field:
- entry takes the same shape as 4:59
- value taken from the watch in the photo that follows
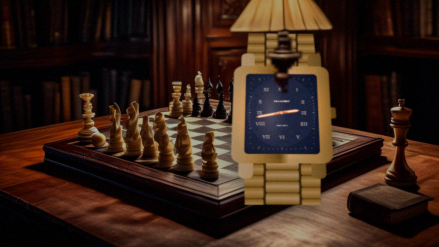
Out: 2:43
